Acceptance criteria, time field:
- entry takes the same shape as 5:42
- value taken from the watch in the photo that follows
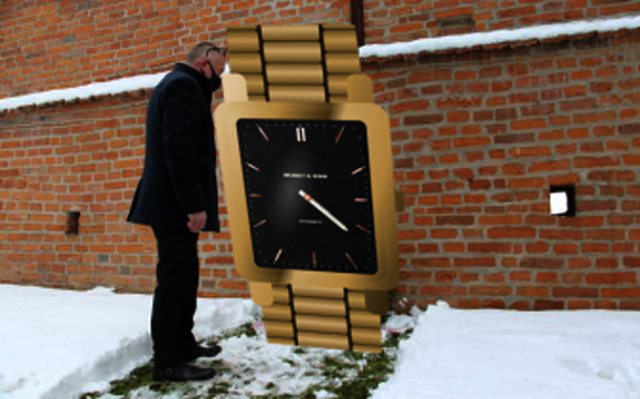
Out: 4:22
